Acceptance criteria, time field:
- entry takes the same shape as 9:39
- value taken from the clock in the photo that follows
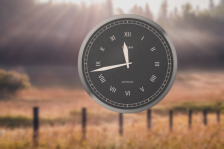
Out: 11:43
